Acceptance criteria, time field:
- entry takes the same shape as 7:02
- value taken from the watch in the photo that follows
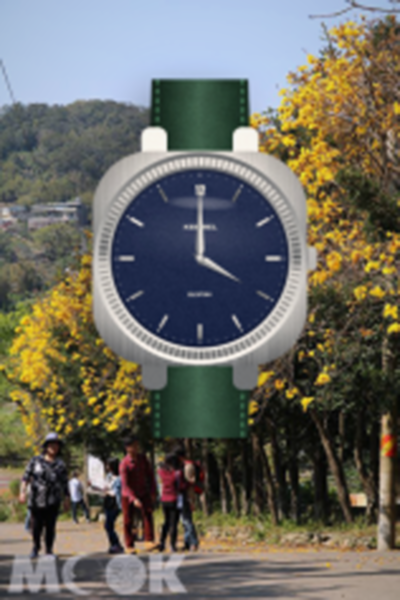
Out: 4:00
